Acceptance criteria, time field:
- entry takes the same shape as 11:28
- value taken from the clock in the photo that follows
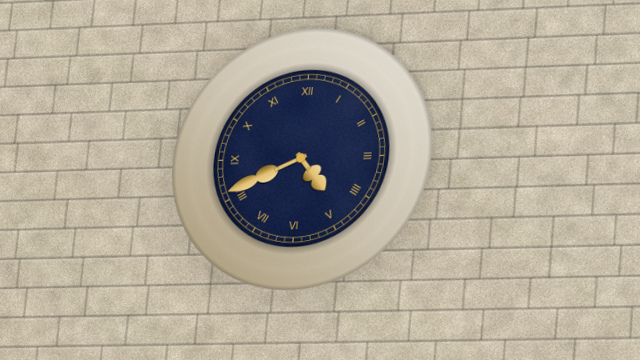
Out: 4:41
